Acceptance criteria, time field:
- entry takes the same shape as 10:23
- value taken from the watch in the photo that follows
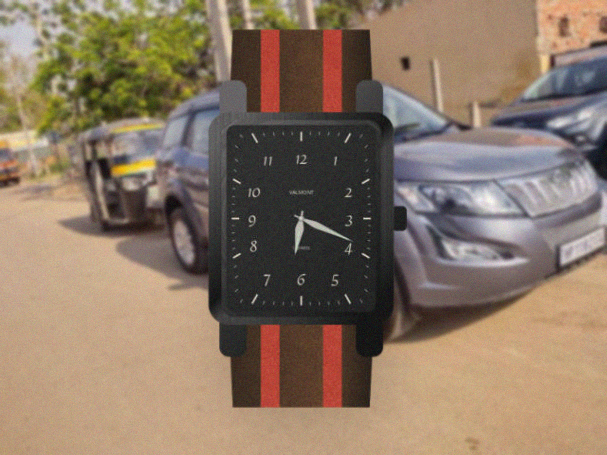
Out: 6:19
